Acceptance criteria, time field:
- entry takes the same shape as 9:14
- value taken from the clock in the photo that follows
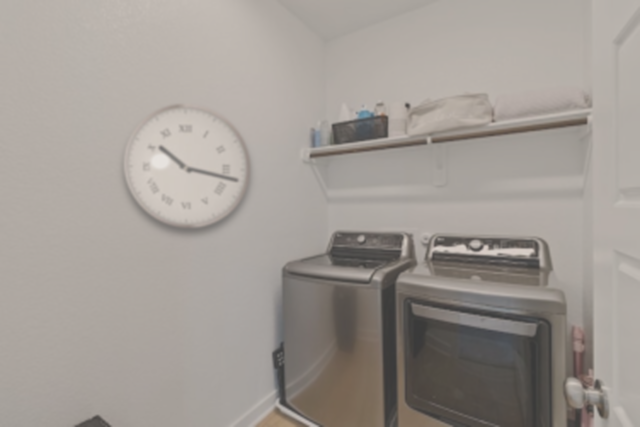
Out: 10:17
